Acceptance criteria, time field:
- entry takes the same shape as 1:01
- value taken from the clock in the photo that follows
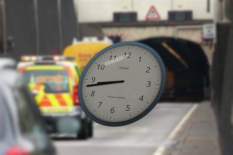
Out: 8:43
